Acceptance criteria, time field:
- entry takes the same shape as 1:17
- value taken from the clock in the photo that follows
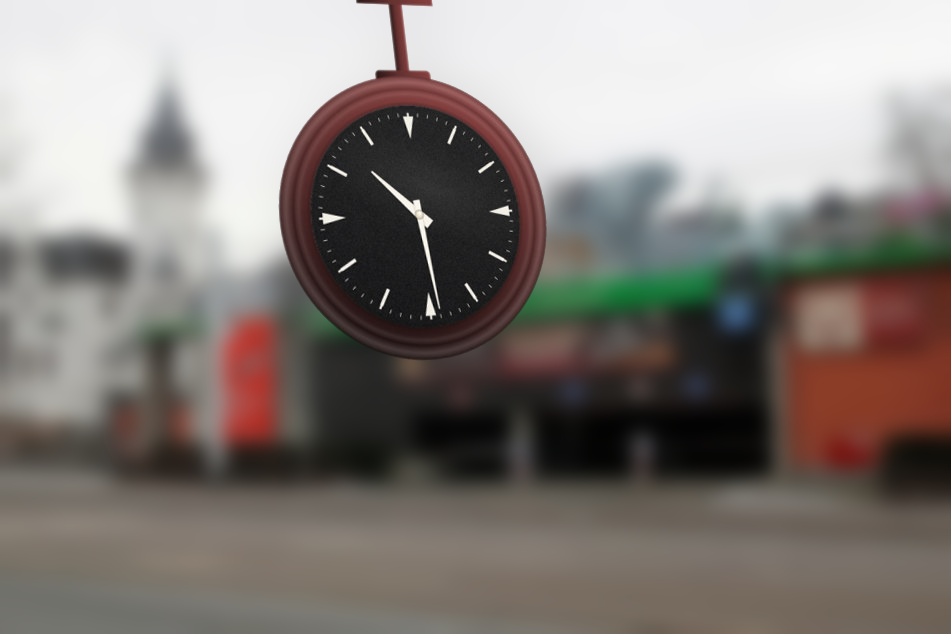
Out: 10:29
